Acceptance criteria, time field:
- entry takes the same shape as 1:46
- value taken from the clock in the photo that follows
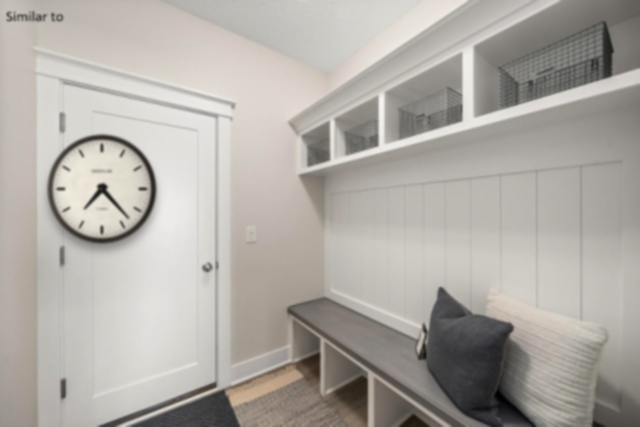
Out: 7:23
